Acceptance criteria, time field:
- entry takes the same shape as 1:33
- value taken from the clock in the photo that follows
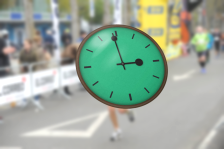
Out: 2:59
